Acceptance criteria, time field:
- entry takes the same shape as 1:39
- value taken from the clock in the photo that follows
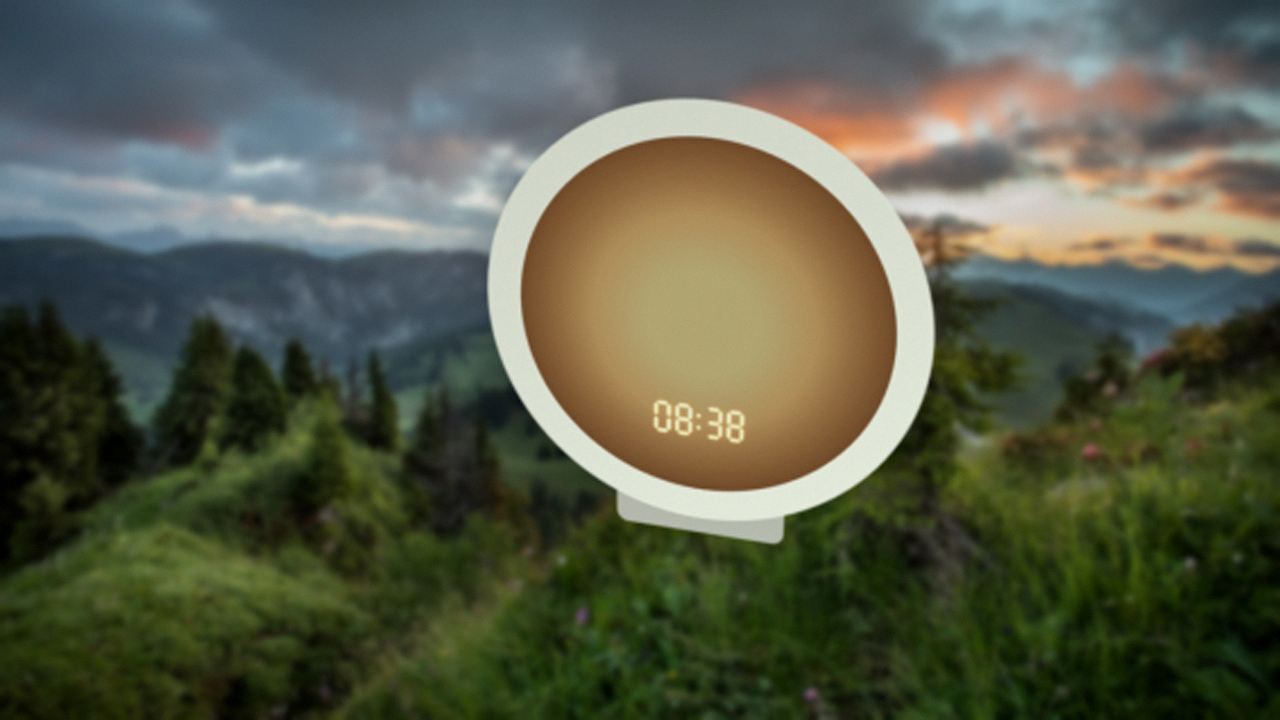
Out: 8:38
